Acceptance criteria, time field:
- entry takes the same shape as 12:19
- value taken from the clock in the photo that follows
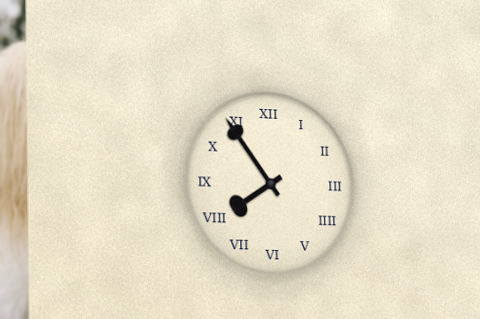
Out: 7:54
